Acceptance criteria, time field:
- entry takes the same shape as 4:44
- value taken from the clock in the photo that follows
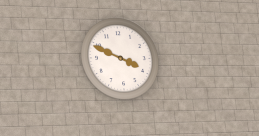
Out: 3:49
